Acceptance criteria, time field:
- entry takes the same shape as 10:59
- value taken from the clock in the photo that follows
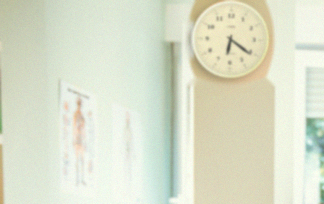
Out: 6:21
